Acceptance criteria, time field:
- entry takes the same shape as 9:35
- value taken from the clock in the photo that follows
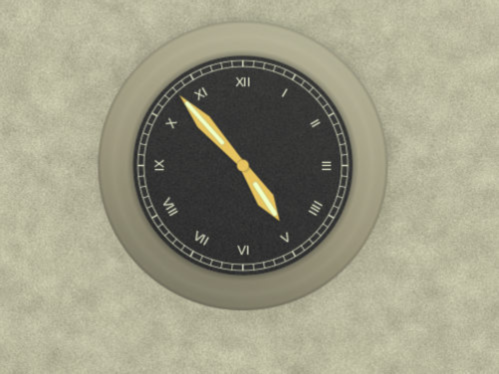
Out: 4:53
